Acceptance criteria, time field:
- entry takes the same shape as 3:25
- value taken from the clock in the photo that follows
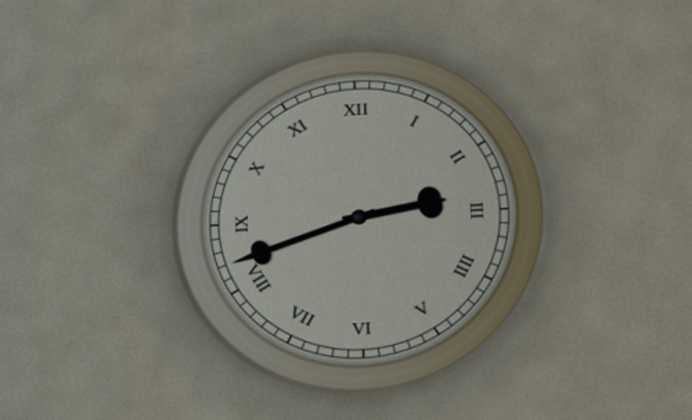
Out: 2:42
